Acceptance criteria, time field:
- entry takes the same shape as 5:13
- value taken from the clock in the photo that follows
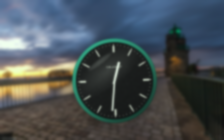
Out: 12:31
